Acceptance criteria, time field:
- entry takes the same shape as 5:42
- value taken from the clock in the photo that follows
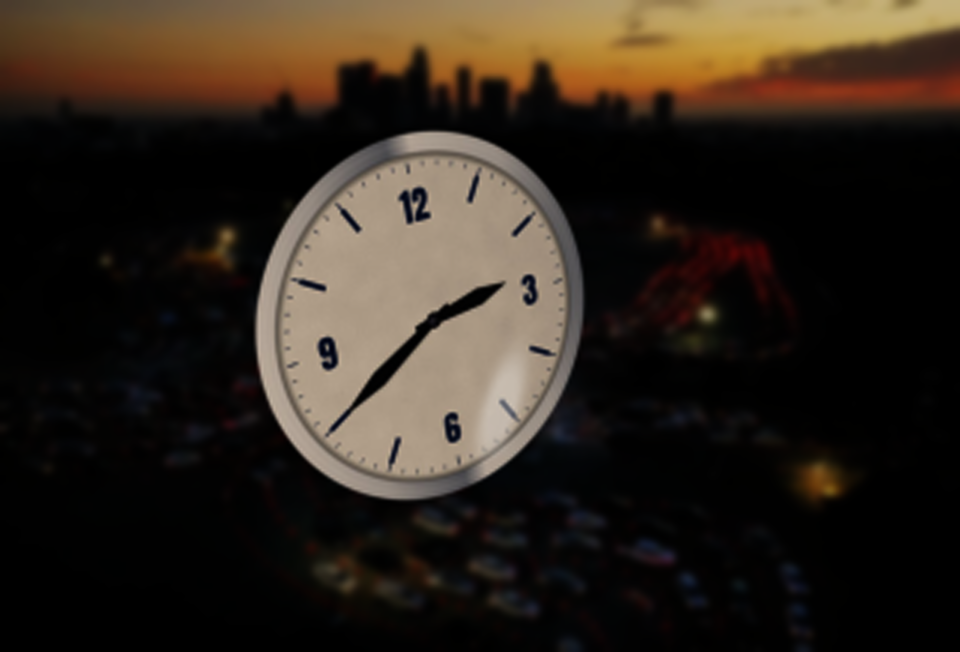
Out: 2:40
